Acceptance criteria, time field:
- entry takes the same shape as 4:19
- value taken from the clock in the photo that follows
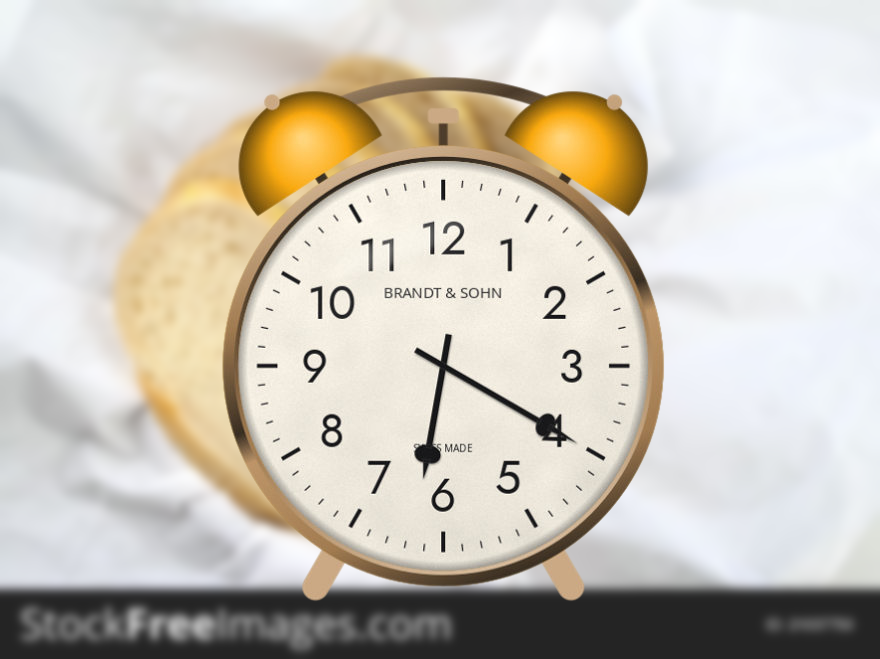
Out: 6:20
